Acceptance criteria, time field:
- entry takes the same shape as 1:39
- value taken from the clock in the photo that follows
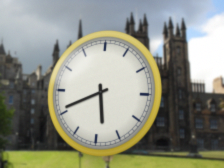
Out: 5:41
